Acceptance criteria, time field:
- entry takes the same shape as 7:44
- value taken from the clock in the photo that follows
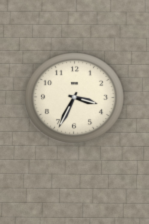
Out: 3:34
